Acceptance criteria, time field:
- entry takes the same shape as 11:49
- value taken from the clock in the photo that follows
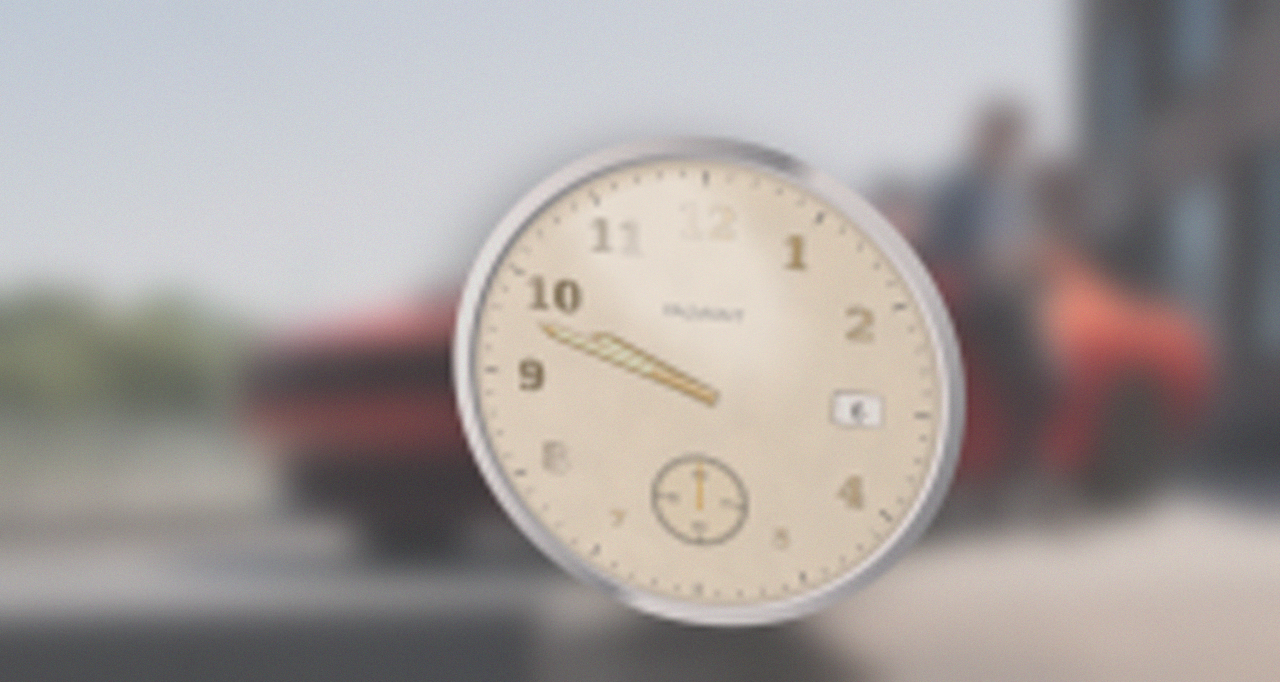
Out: 9:48
